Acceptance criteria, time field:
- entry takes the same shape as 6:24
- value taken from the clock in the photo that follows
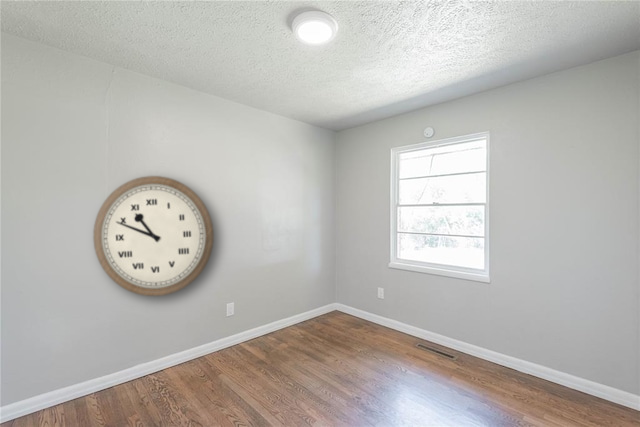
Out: 10:49
